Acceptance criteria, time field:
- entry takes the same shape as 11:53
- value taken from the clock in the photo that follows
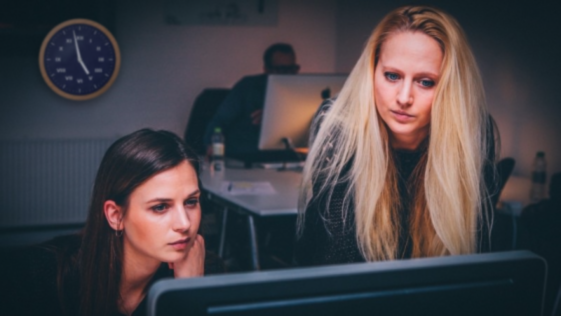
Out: 4:58
